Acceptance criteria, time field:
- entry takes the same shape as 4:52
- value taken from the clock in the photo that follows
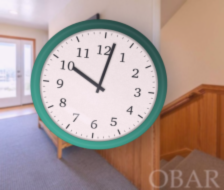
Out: 10:02
